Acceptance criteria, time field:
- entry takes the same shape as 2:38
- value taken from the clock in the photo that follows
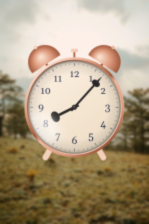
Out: 8:07
